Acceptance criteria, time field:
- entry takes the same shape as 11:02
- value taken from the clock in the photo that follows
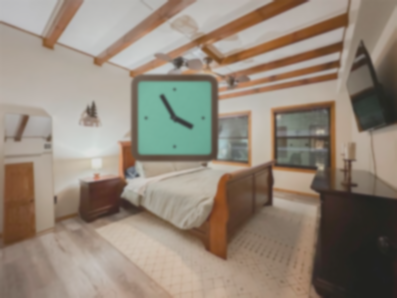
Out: 3:55
